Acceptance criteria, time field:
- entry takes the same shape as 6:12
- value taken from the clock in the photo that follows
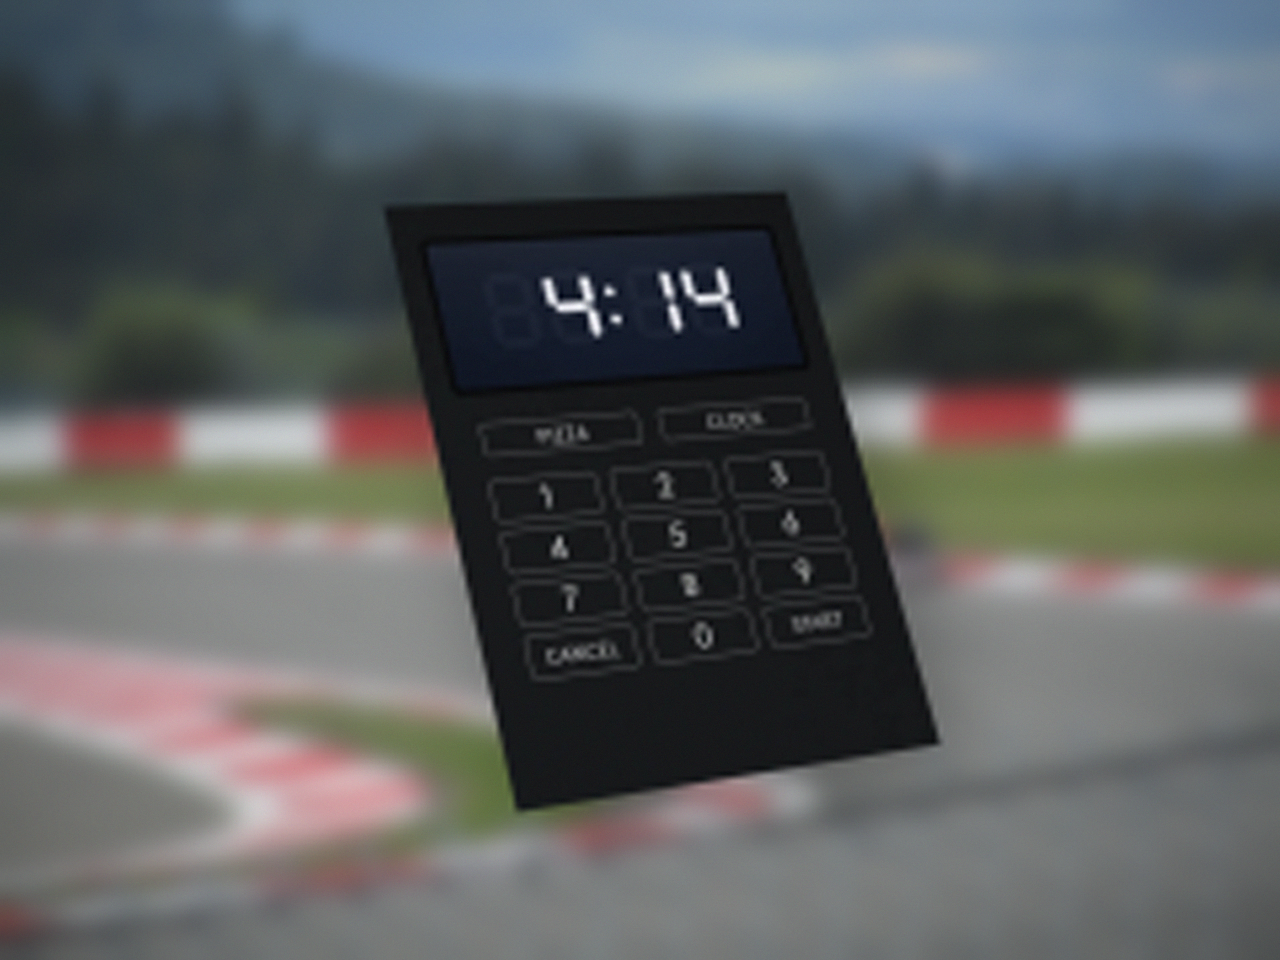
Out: 4:14
